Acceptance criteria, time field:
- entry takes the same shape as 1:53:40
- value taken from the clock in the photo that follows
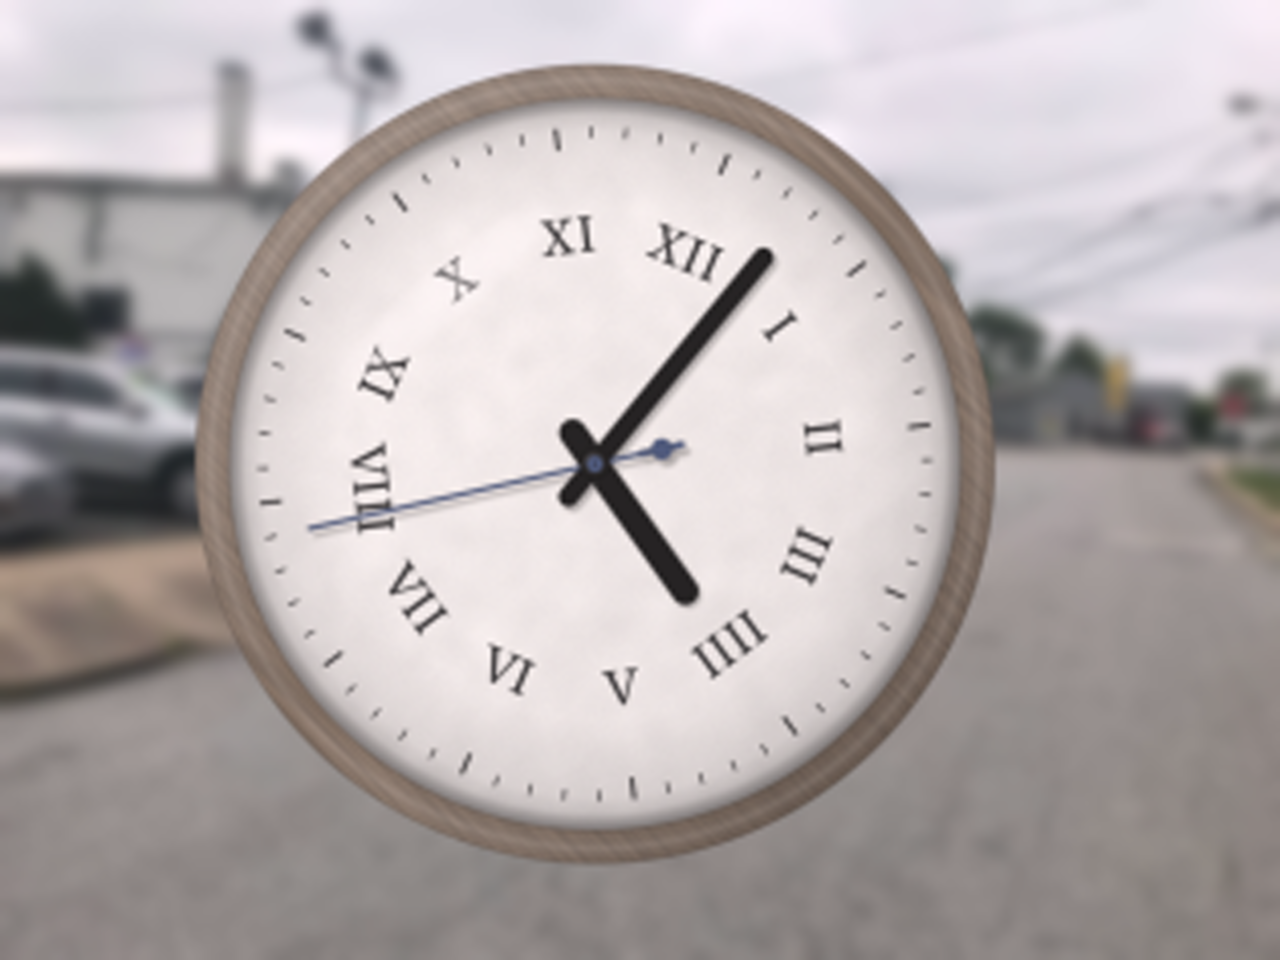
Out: 4:02:39
